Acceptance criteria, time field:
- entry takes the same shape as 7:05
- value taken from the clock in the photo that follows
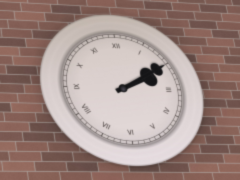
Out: 2:10
